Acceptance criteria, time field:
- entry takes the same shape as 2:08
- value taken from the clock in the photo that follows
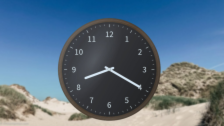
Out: 8:20
